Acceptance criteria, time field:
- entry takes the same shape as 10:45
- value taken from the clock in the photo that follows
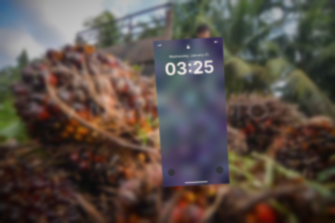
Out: 3:25
